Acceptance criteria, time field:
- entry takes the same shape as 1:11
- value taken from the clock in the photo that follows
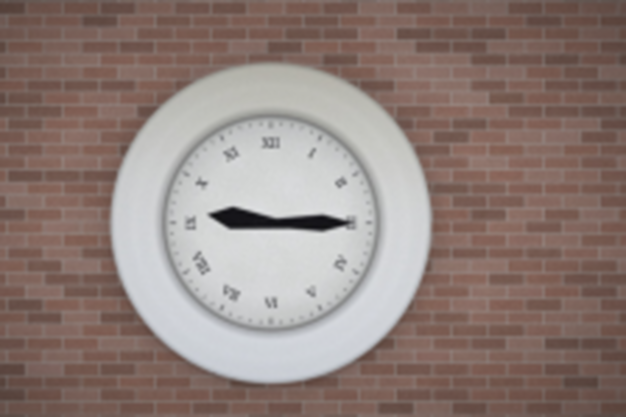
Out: 9:15
